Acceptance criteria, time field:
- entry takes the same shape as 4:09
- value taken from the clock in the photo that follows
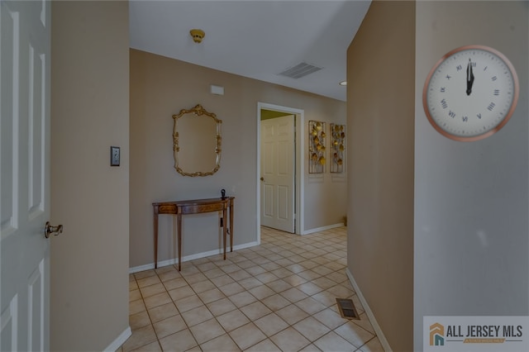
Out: 11:59
